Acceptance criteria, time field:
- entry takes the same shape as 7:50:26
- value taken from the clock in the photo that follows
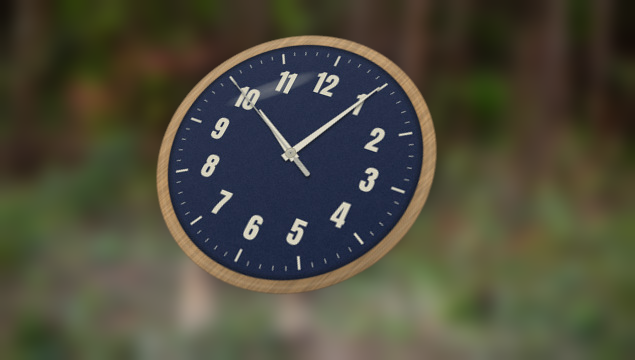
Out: 10:04:50
